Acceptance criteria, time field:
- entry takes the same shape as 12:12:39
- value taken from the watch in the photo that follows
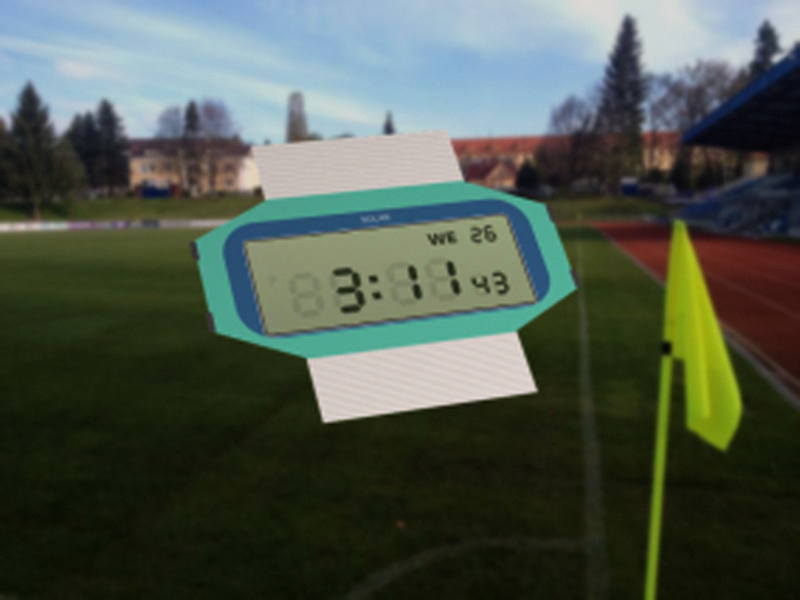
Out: 3:11:43
